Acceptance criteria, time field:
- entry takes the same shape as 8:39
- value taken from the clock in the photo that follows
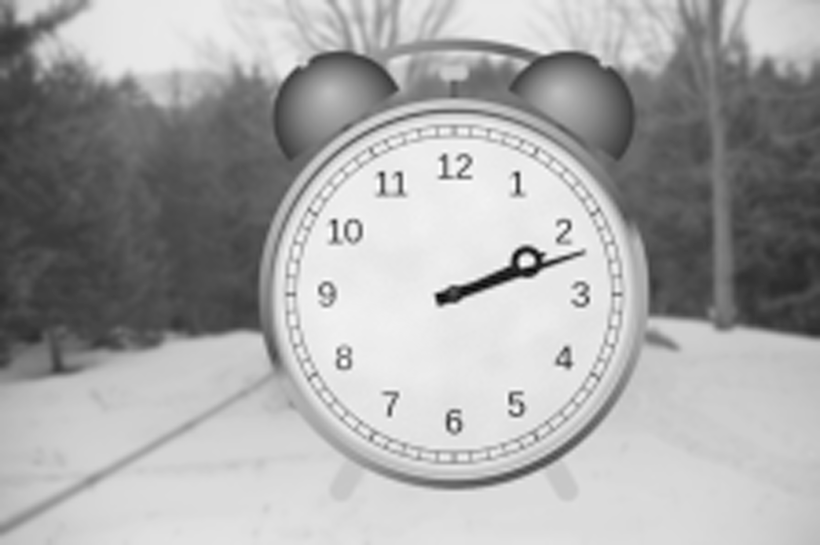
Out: 2:12
